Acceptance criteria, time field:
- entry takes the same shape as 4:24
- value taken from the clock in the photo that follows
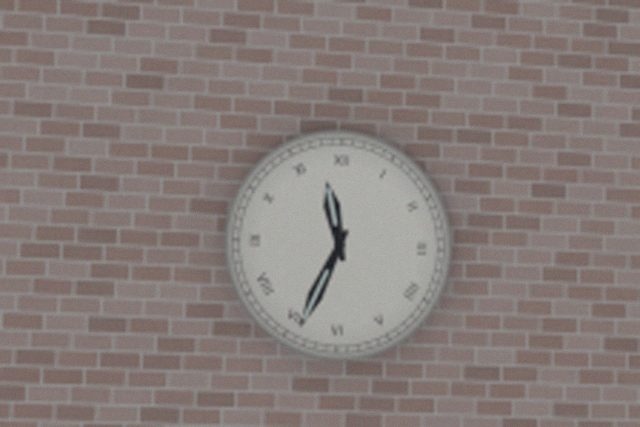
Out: 11:34
